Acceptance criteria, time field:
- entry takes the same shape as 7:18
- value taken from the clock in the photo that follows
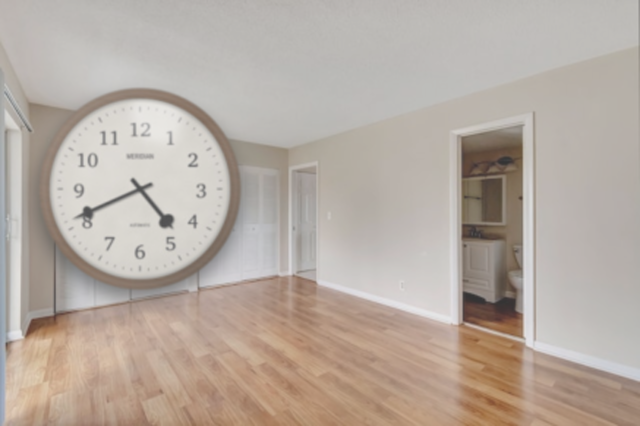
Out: 4:41
